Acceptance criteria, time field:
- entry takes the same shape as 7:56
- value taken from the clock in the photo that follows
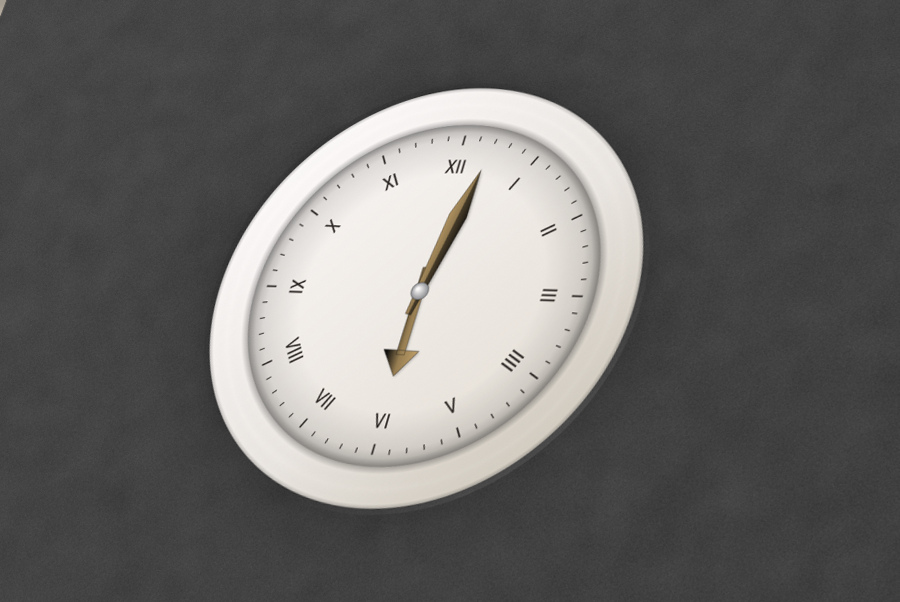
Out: 6:02
